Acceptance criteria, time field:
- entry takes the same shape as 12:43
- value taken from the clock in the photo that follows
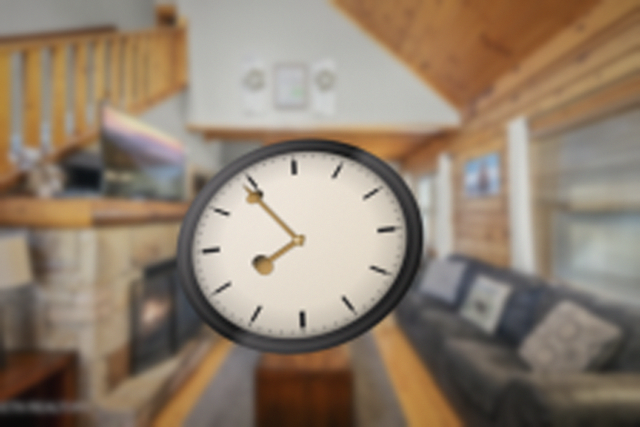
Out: 7:54
